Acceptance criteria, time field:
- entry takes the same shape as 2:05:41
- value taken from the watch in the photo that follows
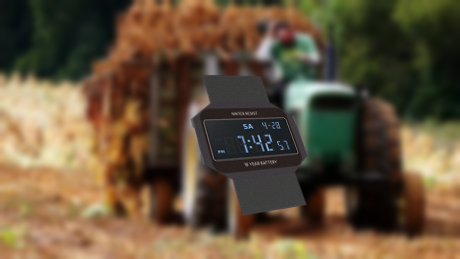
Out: 7:42:57
